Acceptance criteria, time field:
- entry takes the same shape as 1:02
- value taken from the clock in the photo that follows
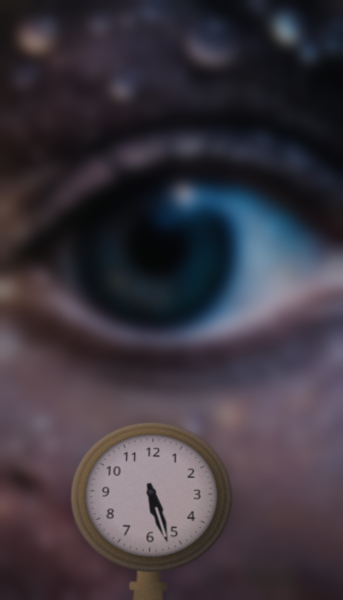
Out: 5:27
